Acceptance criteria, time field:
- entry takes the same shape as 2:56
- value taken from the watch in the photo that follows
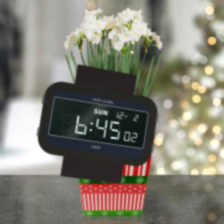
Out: 6:45
